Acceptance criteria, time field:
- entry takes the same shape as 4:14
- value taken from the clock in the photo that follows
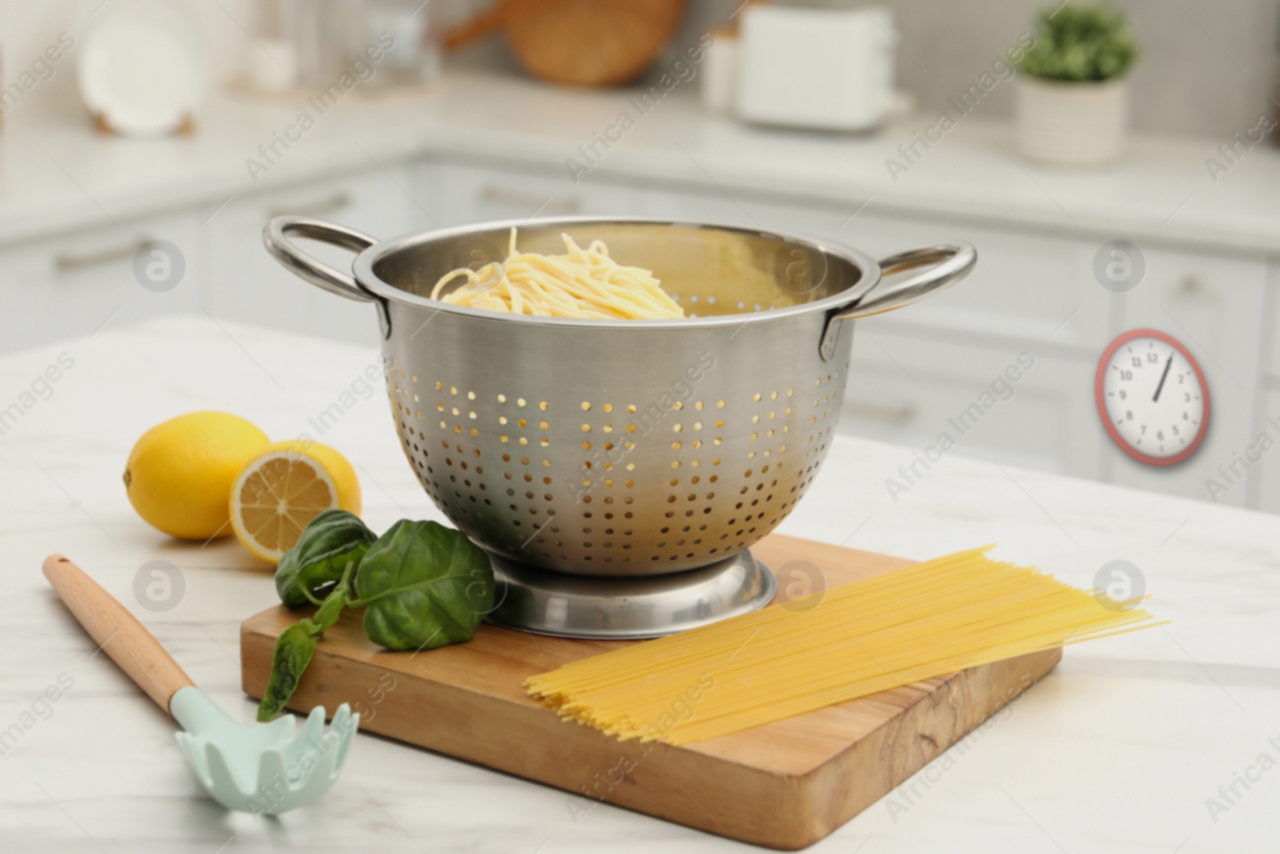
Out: 1:05
